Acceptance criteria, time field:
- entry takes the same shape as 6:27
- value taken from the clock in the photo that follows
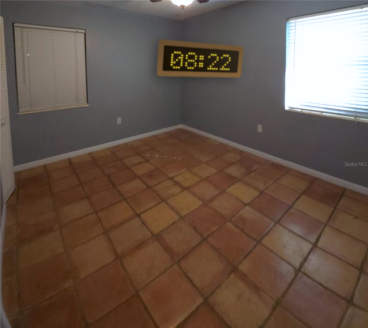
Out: 8:22
